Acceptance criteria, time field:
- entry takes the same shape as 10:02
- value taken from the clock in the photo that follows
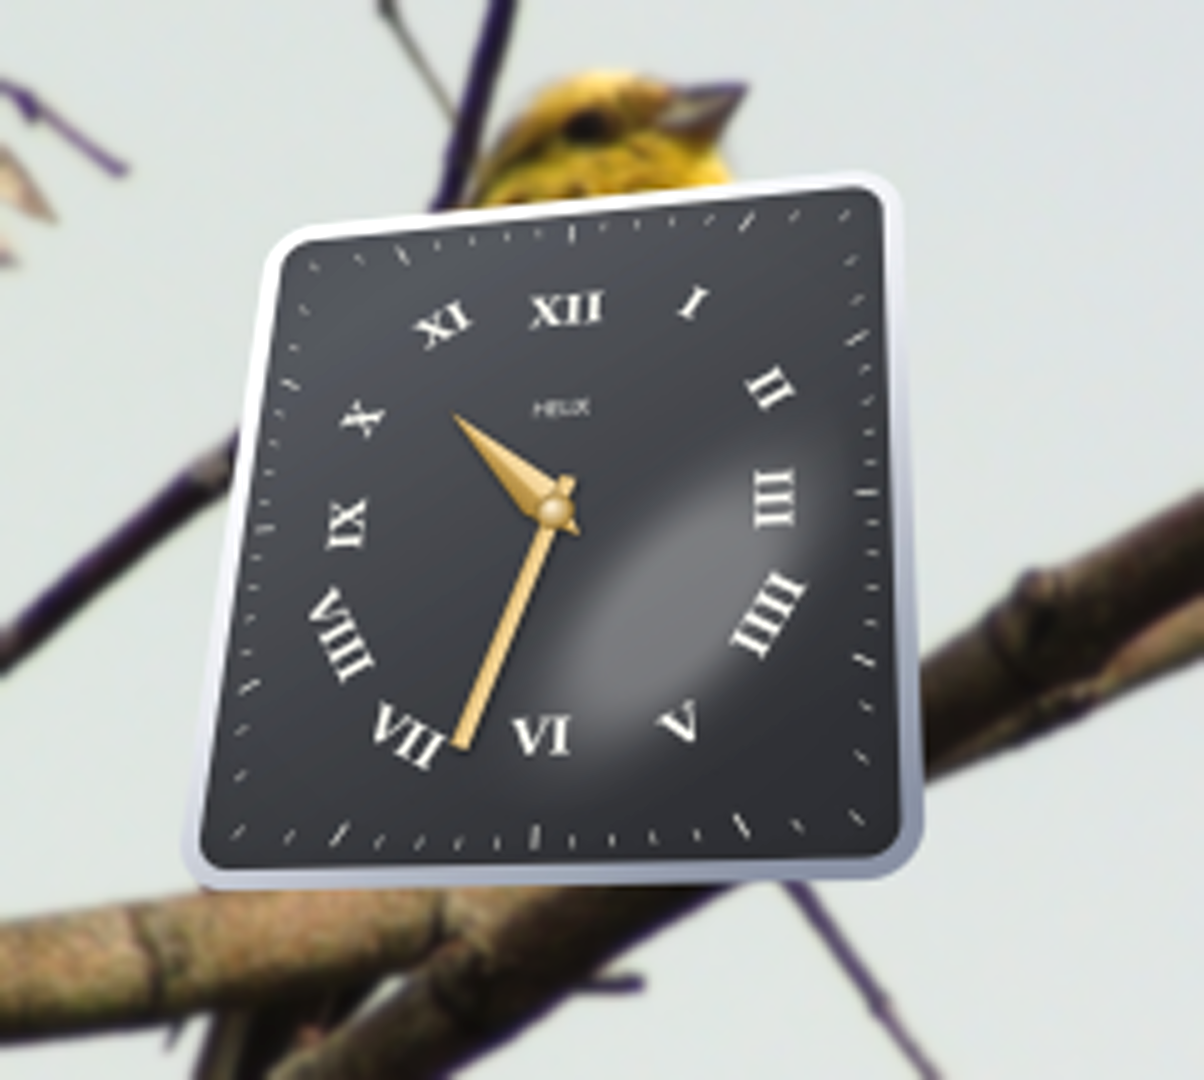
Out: 10:33
